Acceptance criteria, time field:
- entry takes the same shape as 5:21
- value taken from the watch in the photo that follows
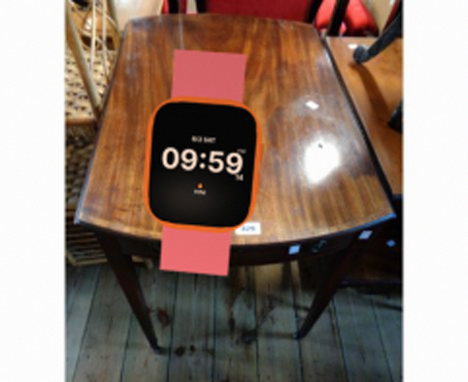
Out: 9:59
